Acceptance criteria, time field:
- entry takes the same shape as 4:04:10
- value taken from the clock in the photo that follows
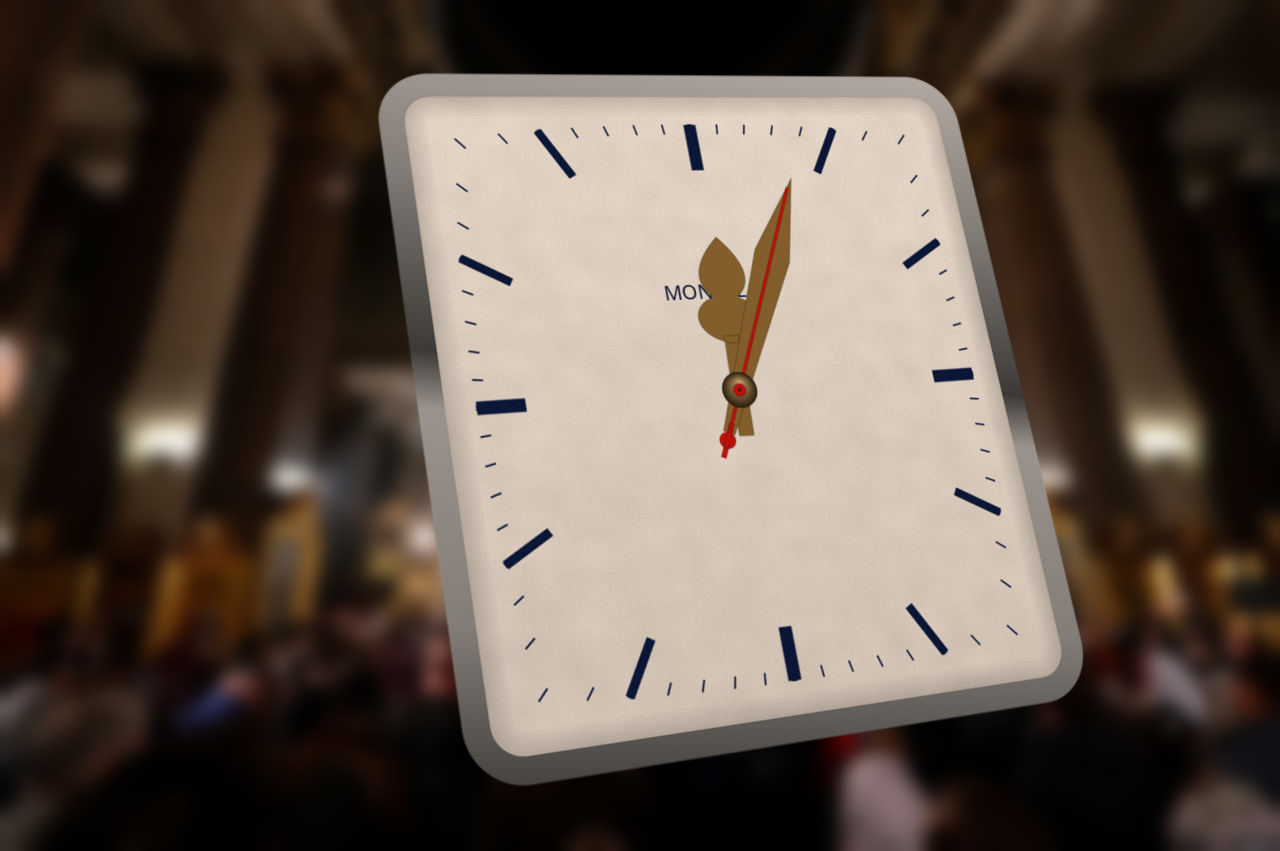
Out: 12:04:04
